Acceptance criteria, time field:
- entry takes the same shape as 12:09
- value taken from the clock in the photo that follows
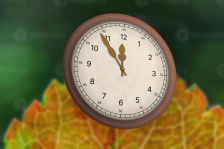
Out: 11:54
